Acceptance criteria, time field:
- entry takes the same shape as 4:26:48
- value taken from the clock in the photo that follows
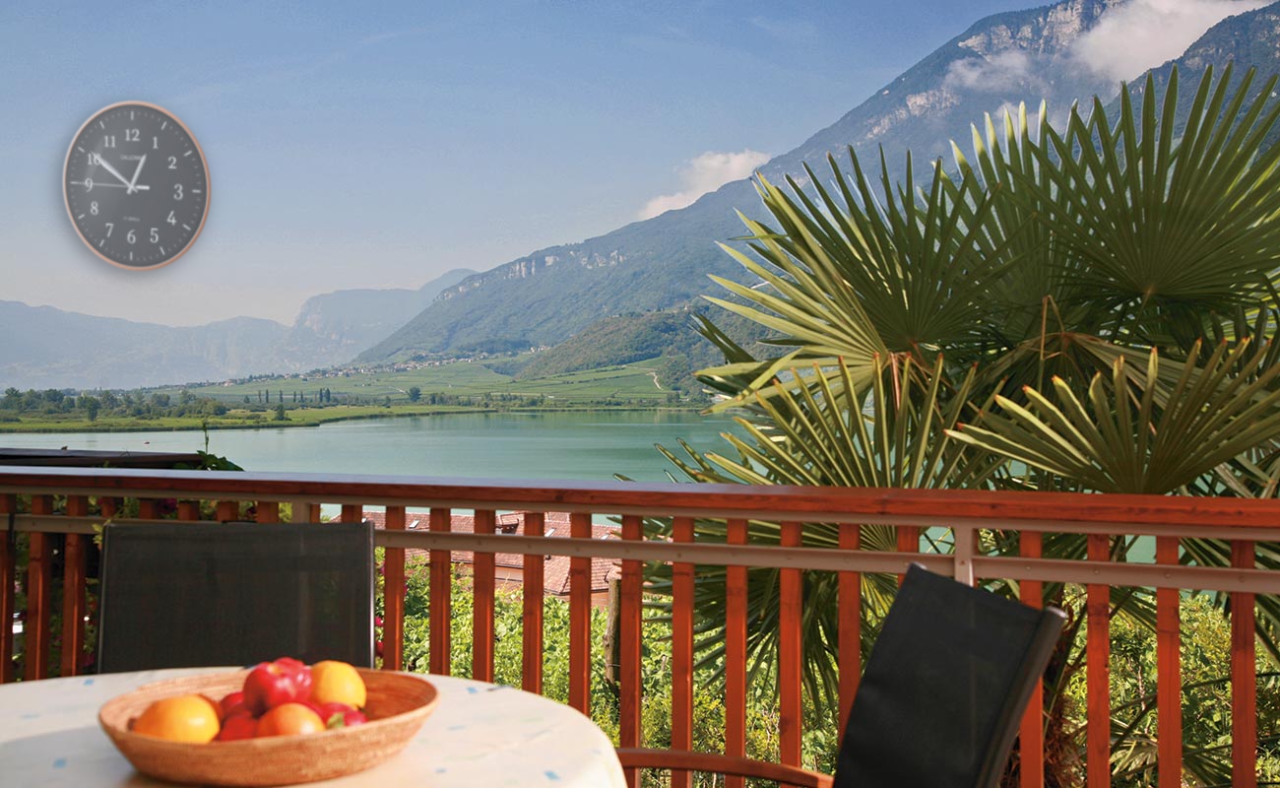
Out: 12:50:45
